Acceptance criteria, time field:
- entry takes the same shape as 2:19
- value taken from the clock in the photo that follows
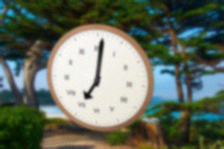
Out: 7:01
